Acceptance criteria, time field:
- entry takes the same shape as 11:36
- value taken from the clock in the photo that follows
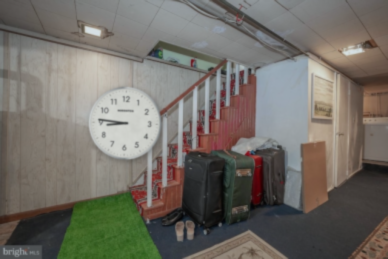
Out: 8:46
